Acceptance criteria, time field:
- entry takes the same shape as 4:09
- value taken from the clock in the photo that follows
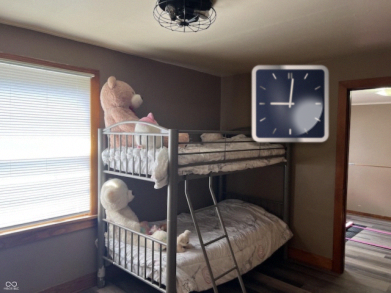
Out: 9:01
